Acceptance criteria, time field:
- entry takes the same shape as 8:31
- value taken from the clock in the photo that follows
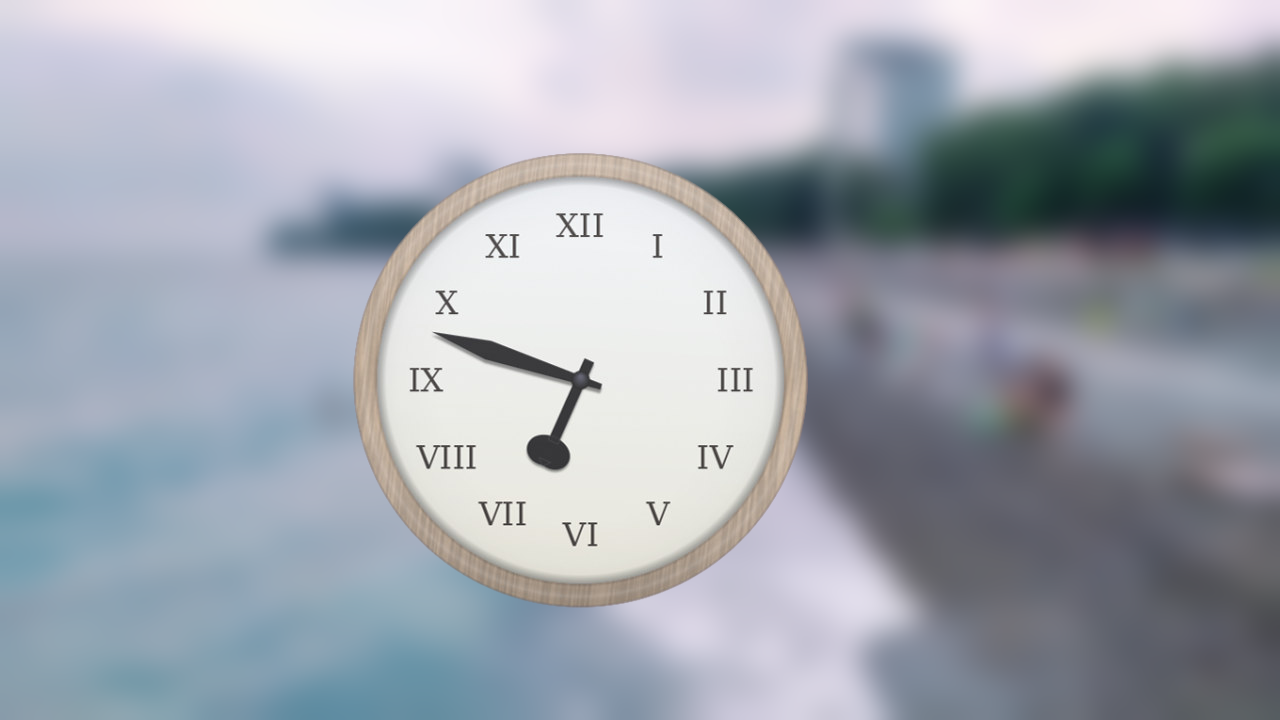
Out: 6:48
